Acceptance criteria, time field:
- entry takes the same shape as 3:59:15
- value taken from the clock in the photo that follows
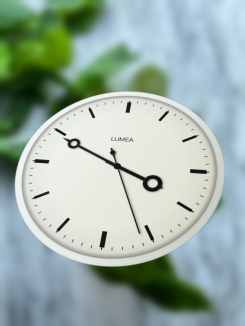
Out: 3:49:26
